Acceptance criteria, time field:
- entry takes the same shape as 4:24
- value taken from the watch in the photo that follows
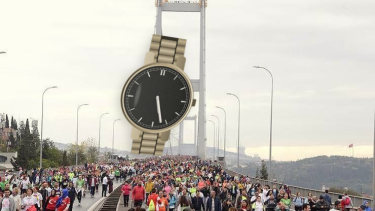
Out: 5:27
